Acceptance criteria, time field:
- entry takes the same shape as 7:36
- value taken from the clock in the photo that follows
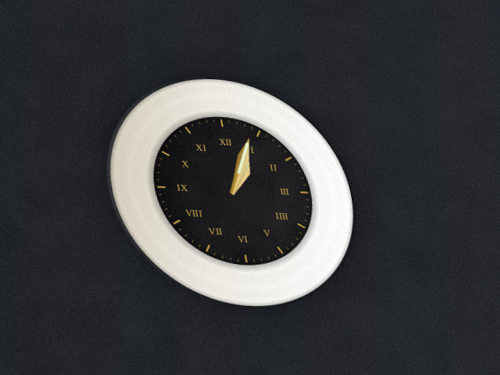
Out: 1:04
